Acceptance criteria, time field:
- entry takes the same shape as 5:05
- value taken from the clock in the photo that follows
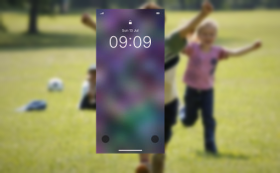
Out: 9:09
